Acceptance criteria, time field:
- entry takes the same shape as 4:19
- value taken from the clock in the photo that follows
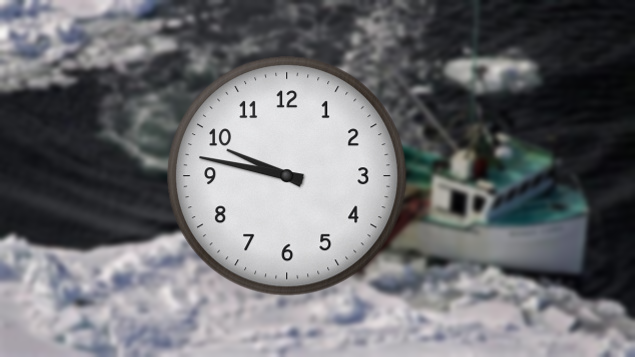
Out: 9:47
